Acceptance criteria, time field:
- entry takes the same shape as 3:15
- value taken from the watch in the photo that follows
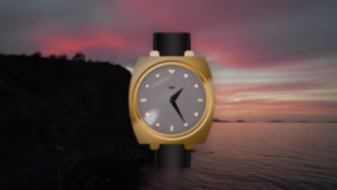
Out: 1:25
